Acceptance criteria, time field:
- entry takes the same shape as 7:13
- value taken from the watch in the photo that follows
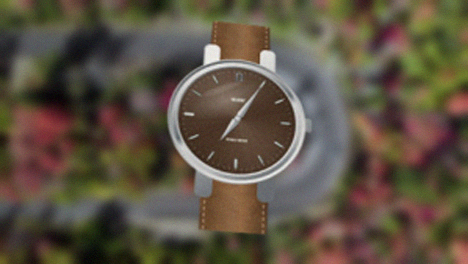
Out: 7:05
